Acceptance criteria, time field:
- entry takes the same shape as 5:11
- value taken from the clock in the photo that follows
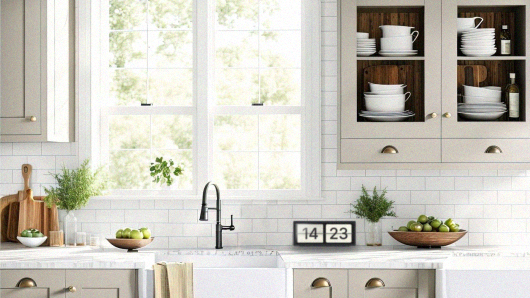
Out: 14:23
